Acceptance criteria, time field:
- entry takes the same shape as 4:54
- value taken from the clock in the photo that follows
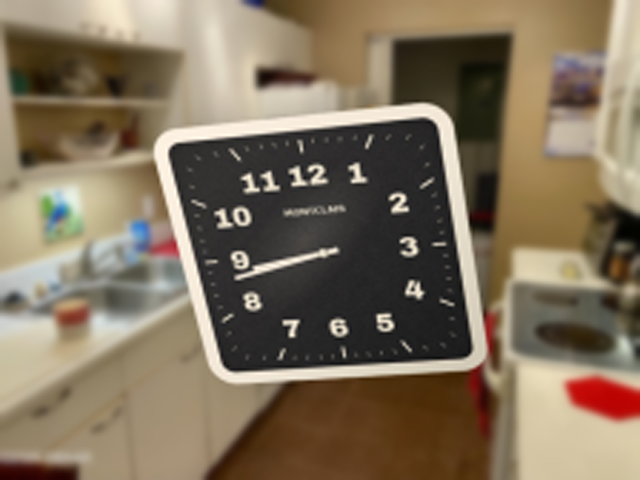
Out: 8:43
